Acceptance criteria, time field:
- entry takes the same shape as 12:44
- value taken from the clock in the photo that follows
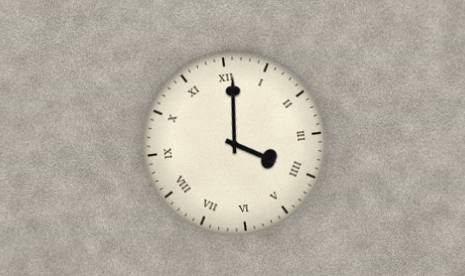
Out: 4:01
